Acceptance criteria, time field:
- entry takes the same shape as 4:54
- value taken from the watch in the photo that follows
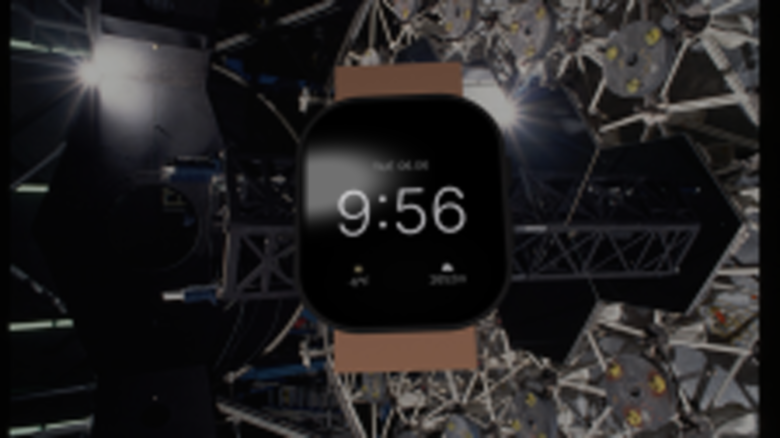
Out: 9:56
